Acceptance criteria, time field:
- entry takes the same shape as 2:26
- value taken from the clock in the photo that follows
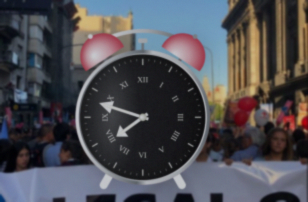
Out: 7:48
